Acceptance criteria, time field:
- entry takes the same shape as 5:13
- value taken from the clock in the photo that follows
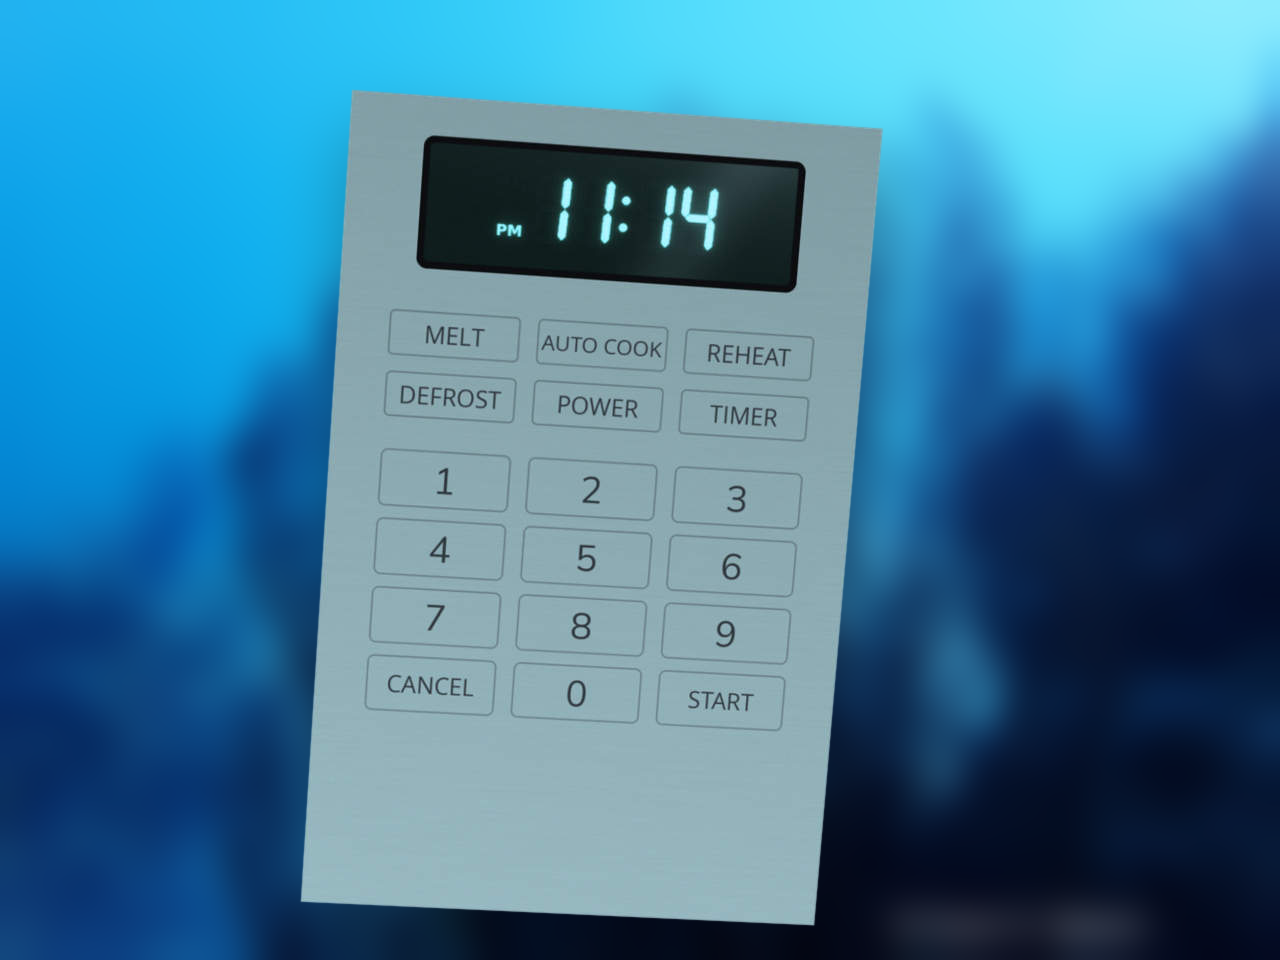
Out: 11:14
